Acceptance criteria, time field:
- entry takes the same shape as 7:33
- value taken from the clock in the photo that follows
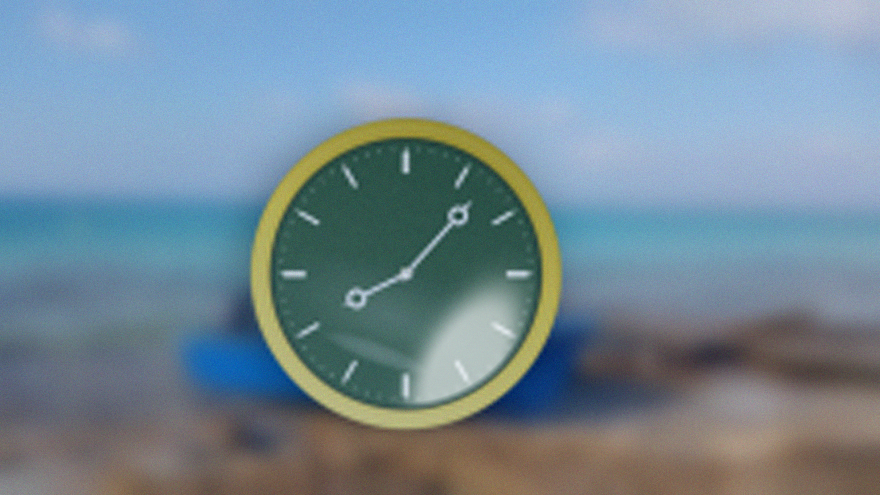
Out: 8:07
